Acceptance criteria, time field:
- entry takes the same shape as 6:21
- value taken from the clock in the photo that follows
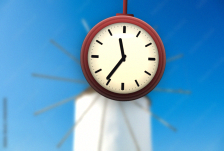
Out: 11:36
